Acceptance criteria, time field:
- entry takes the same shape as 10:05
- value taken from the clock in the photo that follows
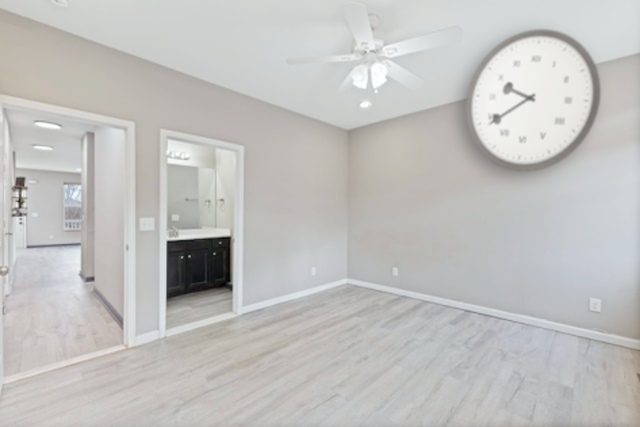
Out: 9:39
